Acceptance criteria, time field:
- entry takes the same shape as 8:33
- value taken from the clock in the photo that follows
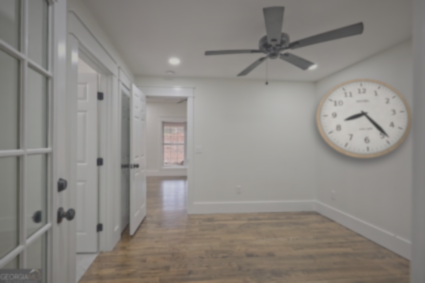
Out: 8:24
